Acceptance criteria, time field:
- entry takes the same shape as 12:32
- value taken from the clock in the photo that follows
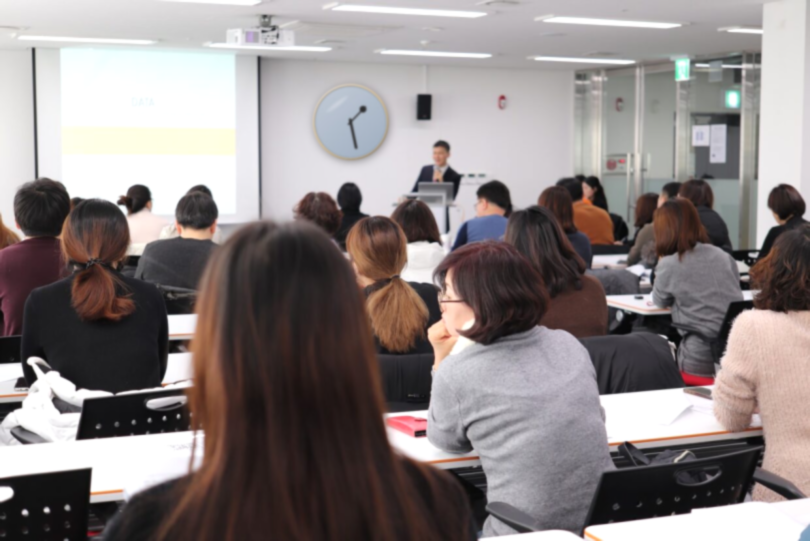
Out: 1:28
